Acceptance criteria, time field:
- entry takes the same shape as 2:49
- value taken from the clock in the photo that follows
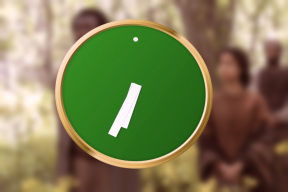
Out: 6:34
